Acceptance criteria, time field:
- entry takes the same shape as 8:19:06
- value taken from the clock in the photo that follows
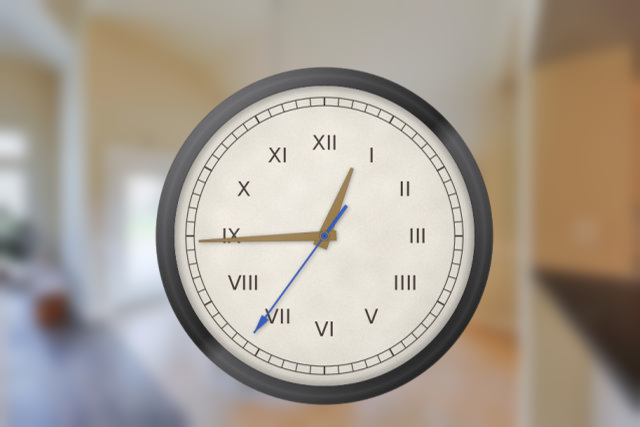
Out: 12:44:36
